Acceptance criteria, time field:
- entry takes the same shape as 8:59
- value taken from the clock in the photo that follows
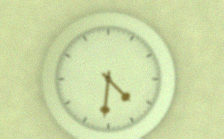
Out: 4:31
